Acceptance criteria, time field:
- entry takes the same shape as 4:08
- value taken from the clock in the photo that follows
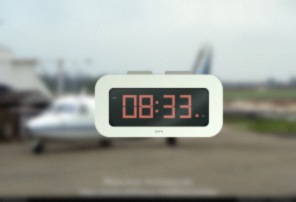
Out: 8:33
